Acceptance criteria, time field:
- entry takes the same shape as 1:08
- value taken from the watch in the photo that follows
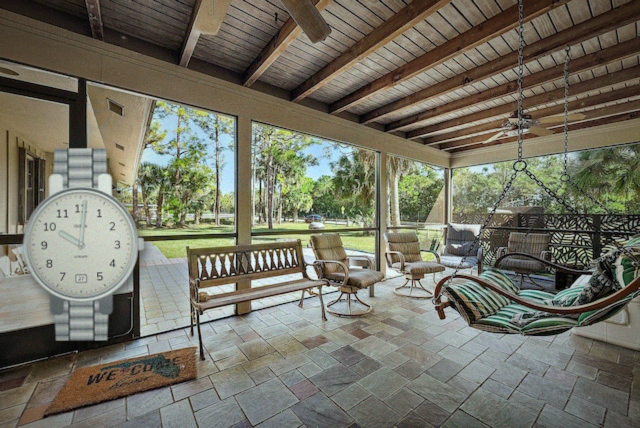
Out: 10:01
